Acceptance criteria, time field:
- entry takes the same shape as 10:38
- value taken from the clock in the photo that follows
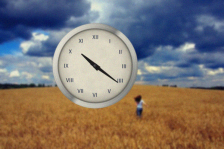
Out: 10:21
